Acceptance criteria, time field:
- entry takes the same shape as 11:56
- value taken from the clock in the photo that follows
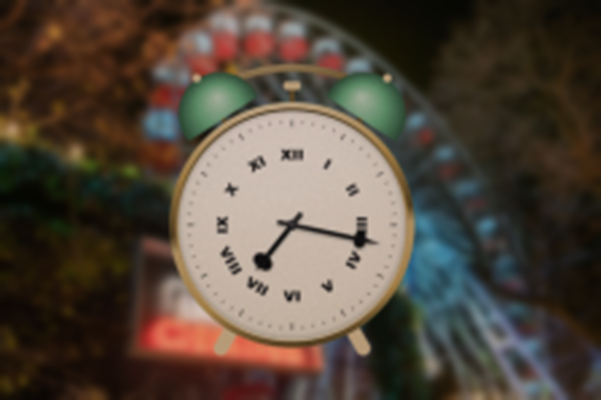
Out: 7:17
